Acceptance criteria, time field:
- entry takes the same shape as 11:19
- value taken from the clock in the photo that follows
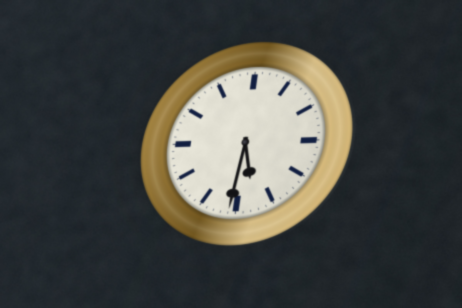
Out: 5:31
